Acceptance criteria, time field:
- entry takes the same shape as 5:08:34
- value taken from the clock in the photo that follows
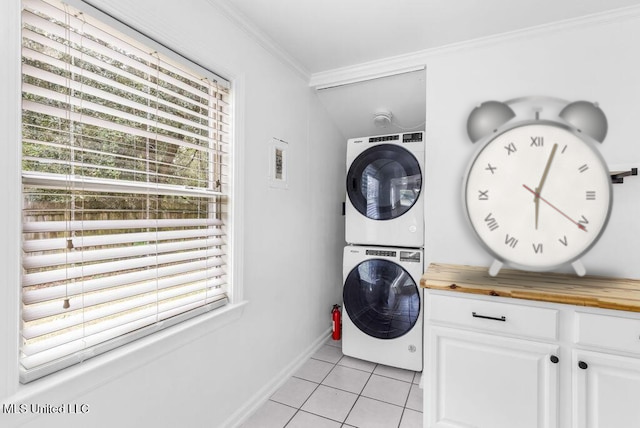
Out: 6:03:21
